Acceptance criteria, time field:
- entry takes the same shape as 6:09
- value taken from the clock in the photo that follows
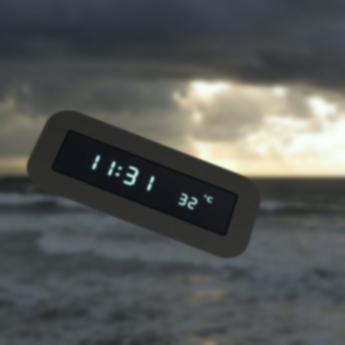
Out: 11:31
